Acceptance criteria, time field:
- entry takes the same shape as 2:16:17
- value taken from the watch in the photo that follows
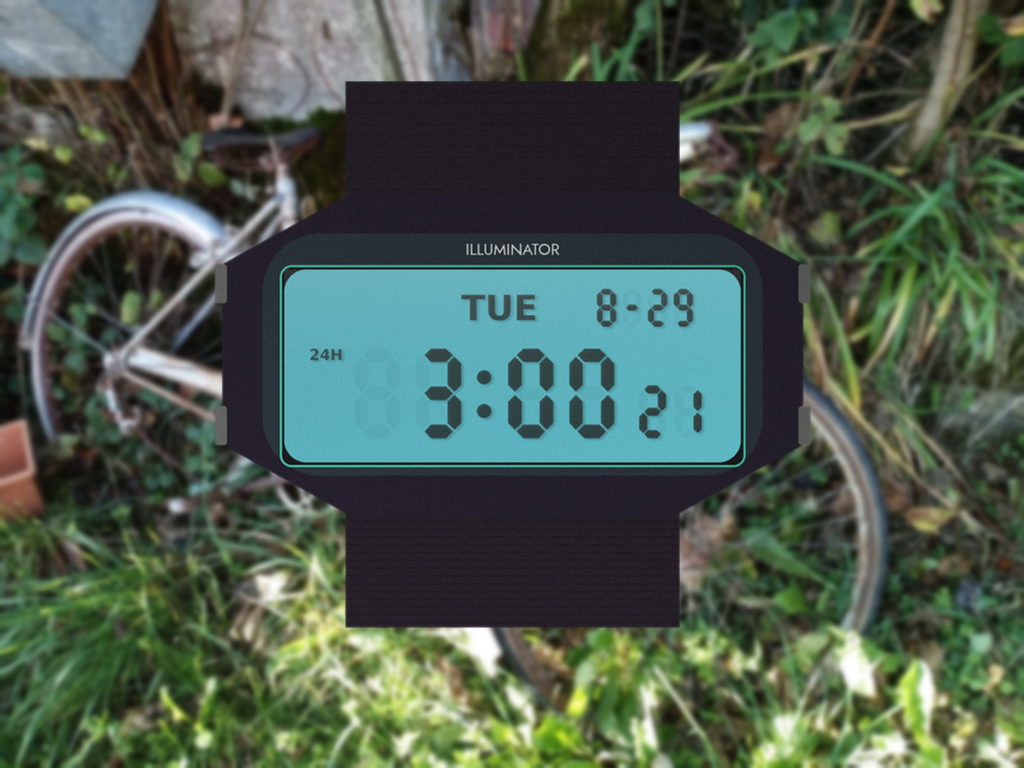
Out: 3:00:21
